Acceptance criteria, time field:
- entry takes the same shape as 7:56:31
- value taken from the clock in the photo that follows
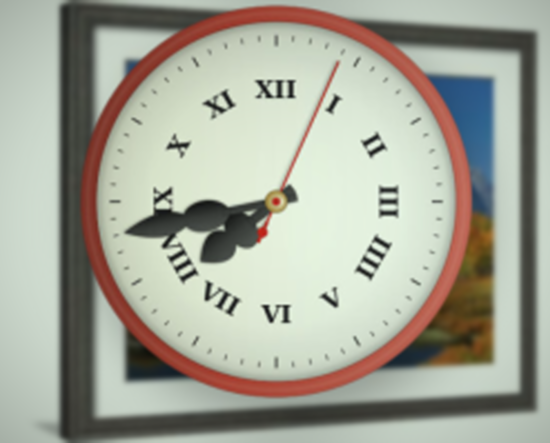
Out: 7:43:04
